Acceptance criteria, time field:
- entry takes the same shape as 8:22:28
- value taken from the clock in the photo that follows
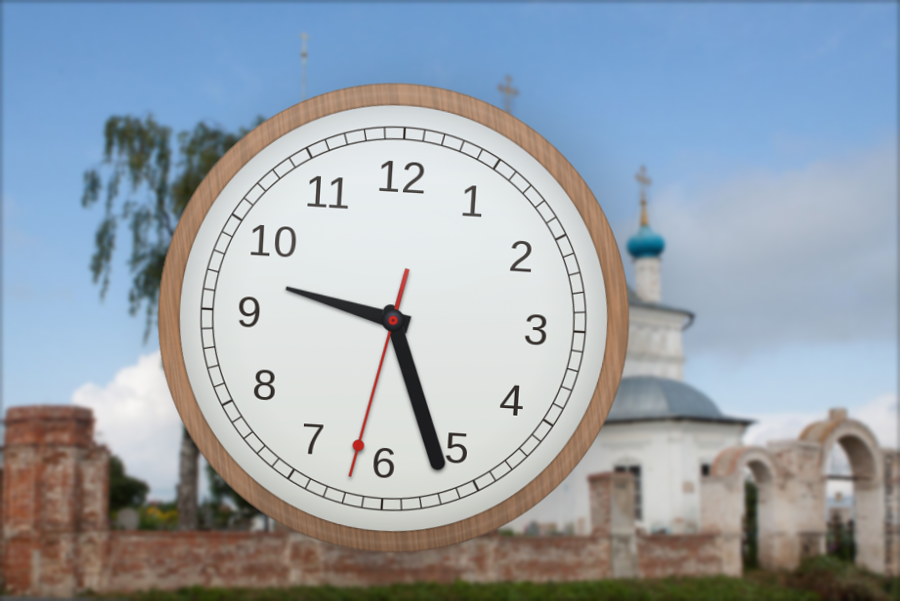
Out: 9:26:32
